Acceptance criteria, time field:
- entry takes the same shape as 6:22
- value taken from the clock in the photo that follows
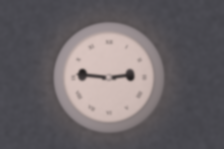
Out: 2:46
